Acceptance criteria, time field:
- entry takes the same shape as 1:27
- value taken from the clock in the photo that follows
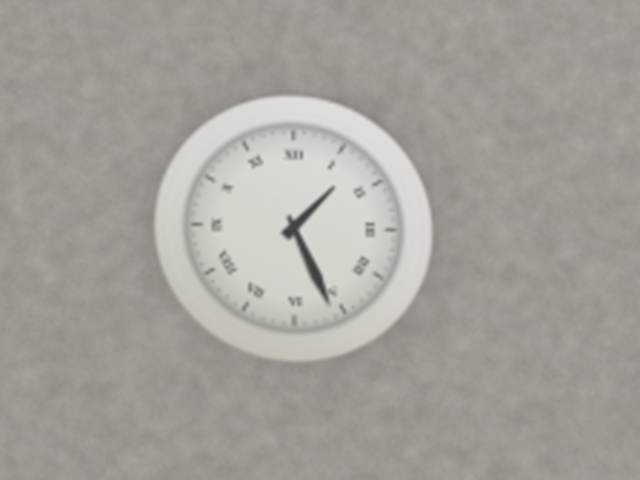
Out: 1:26
